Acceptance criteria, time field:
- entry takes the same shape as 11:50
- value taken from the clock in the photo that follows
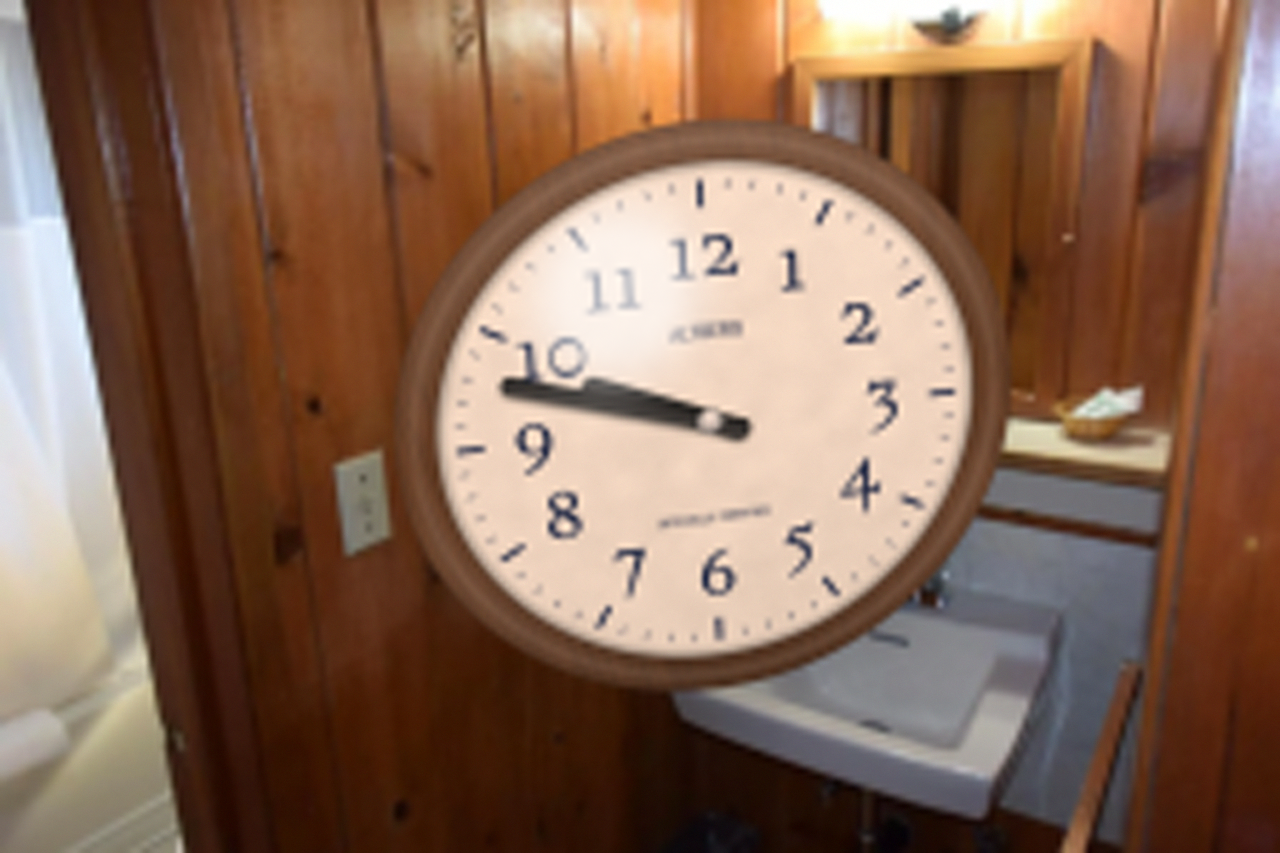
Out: 9:48
